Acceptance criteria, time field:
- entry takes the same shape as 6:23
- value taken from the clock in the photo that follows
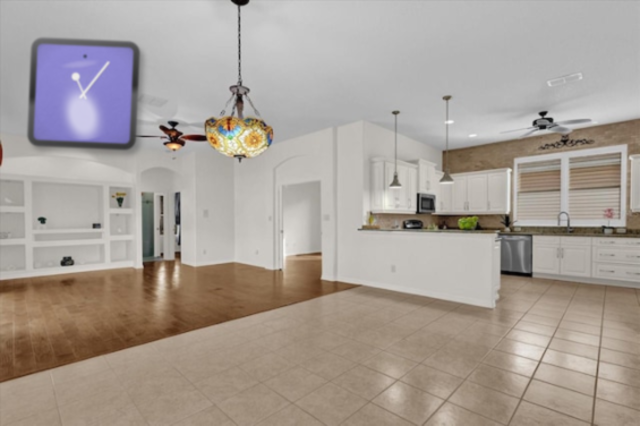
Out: 11:06
